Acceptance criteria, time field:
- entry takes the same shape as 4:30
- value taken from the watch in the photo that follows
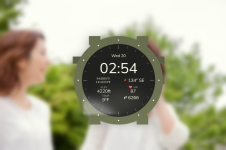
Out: 2:54
